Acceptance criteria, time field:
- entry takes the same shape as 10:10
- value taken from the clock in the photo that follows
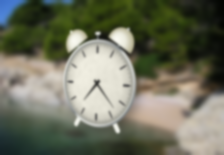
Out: 7:23
